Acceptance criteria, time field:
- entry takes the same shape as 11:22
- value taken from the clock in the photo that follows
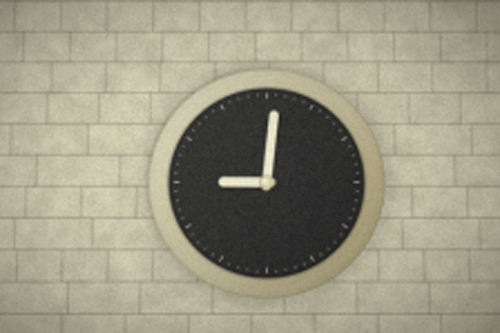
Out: 9:01
